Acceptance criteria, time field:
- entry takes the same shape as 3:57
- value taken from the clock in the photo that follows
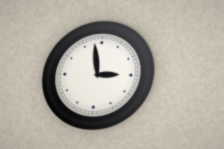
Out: 2:58
